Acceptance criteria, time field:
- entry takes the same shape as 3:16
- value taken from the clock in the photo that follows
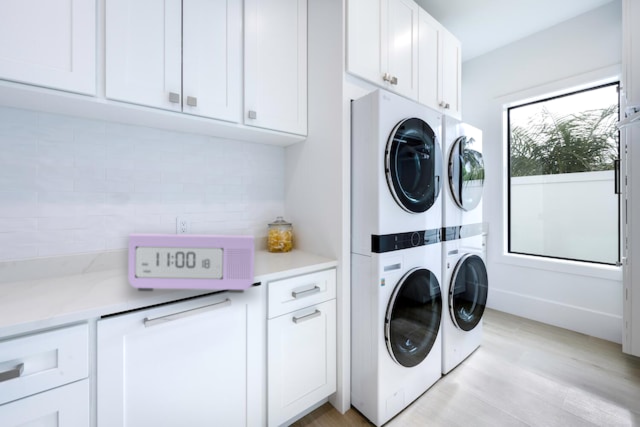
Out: 11:00
